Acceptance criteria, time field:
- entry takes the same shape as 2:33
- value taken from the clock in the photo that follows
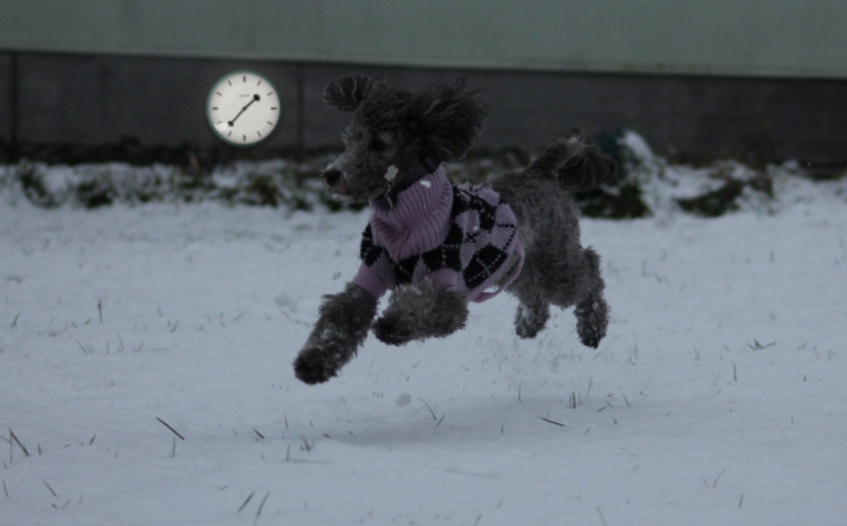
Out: 1:37
